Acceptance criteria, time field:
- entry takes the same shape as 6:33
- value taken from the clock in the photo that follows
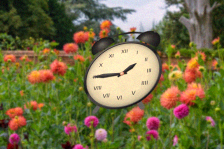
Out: 1:45
